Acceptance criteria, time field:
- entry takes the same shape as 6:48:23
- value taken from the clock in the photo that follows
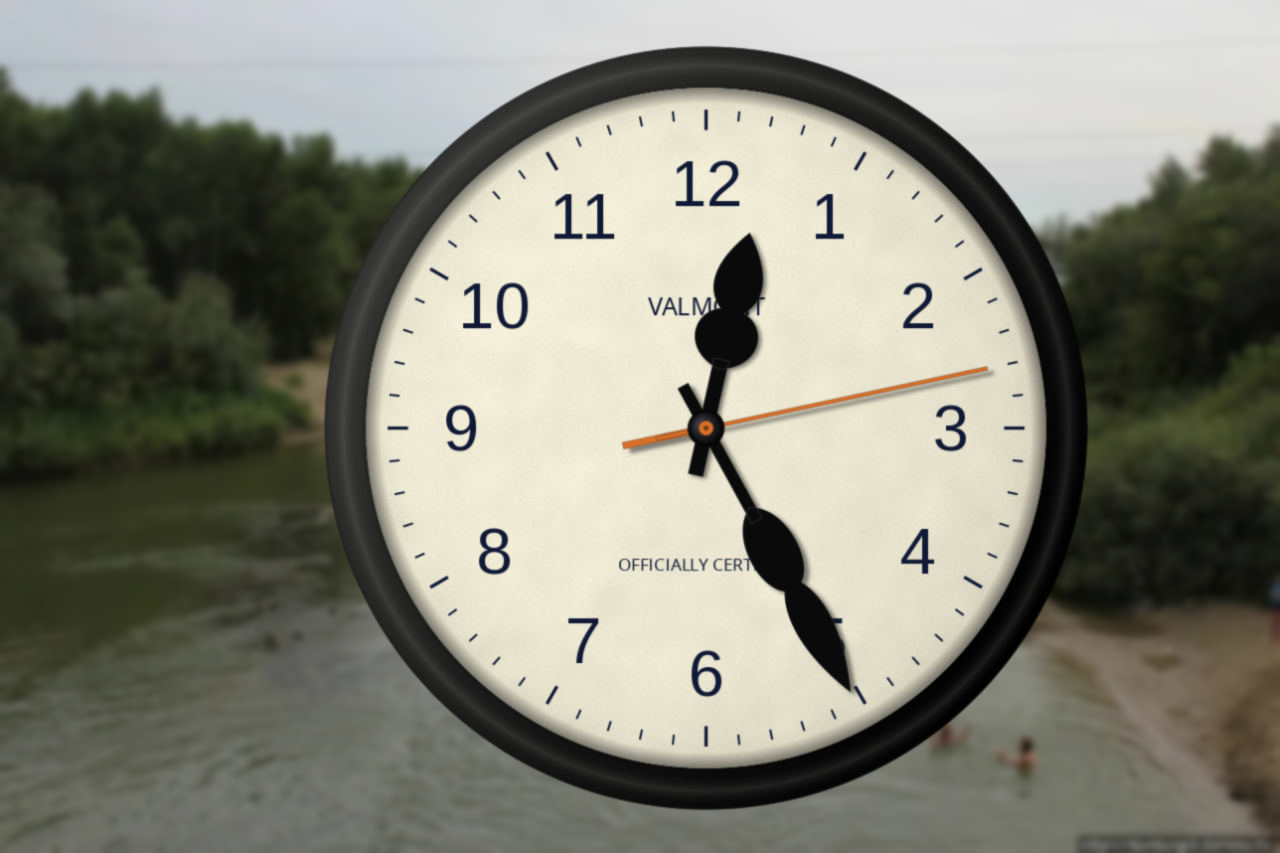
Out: 12:25:13
